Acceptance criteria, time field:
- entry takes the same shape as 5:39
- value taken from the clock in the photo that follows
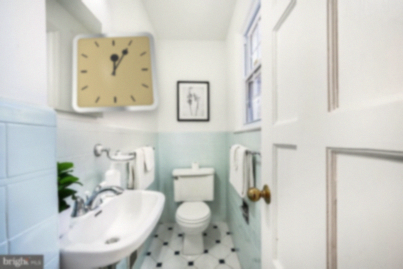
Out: 12:05
